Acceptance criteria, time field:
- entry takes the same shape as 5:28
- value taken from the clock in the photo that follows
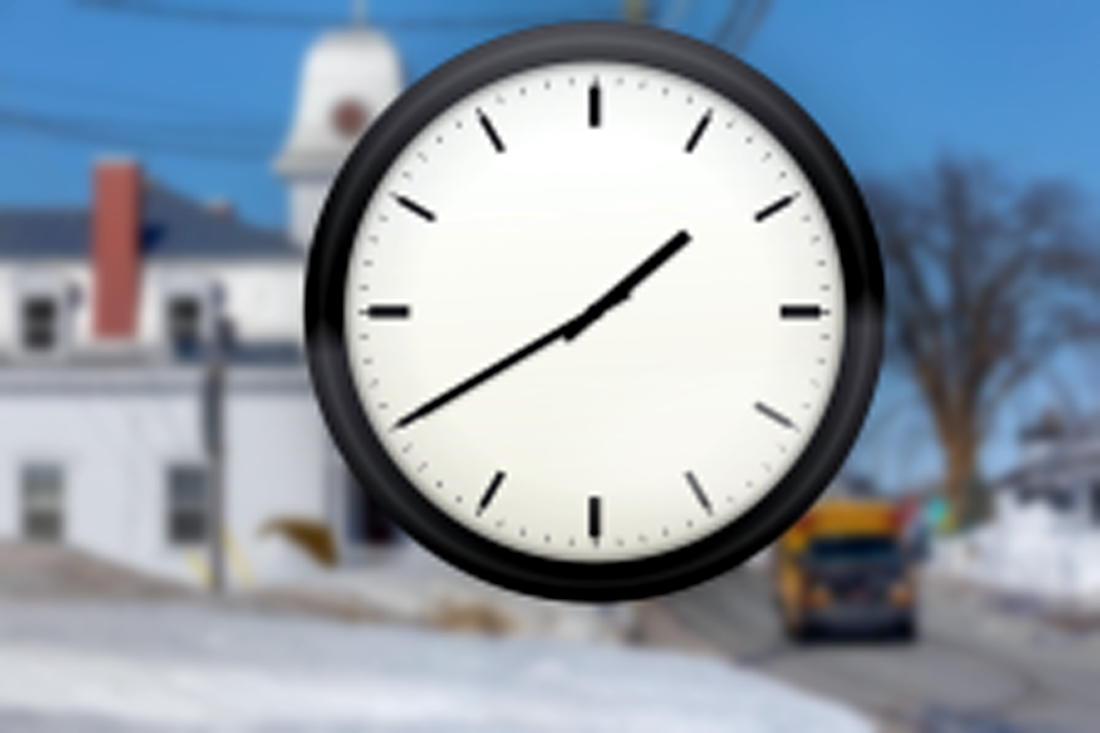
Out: 1:40
